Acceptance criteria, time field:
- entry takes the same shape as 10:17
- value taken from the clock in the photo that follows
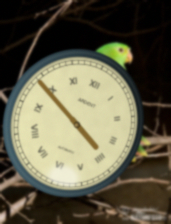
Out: 3:49
